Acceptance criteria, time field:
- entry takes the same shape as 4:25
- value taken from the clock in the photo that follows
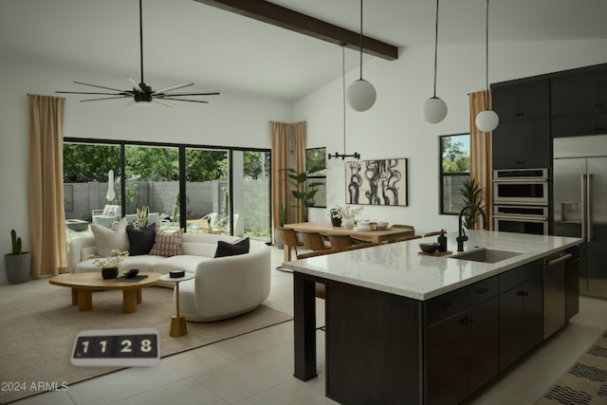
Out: 11:28
